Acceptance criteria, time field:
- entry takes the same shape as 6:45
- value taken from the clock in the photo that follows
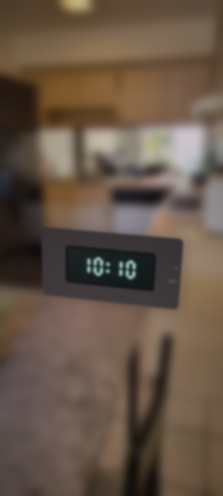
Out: 10:10
